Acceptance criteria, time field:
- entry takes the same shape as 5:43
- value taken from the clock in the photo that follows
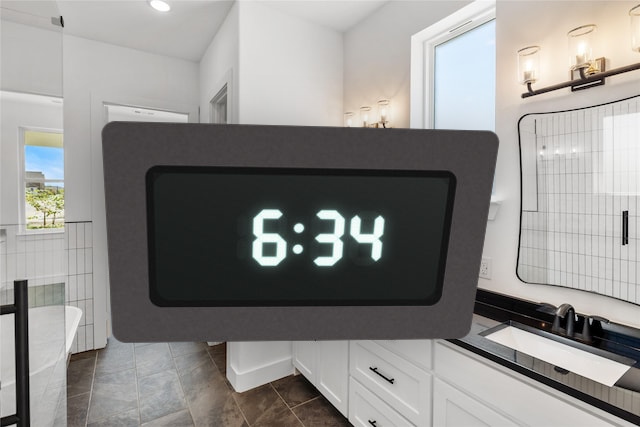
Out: 6:34
